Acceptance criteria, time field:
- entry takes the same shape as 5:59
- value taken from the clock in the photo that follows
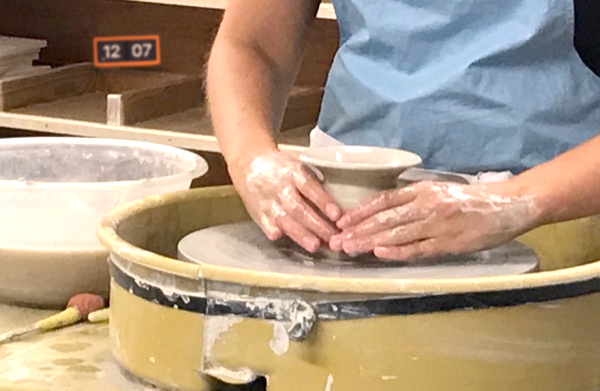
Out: 12:07
